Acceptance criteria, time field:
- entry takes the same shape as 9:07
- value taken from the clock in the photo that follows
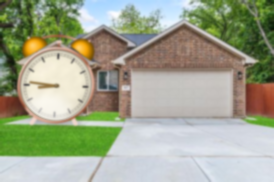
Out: 8:46
